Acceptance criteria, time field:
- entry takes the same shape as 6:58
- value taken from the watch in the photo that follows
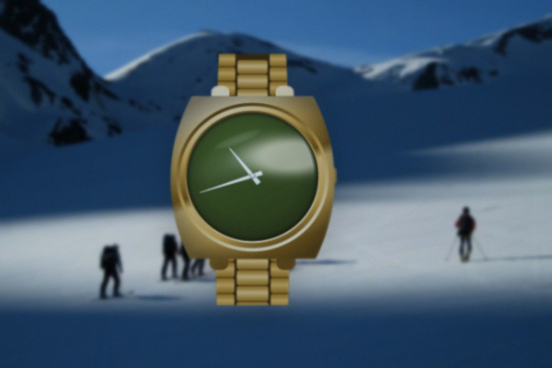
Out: 10:42
